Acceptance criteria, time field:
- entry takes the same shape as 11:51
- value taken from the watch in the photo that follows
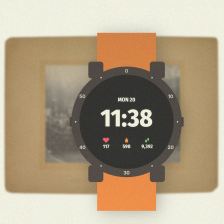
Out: 11:38
